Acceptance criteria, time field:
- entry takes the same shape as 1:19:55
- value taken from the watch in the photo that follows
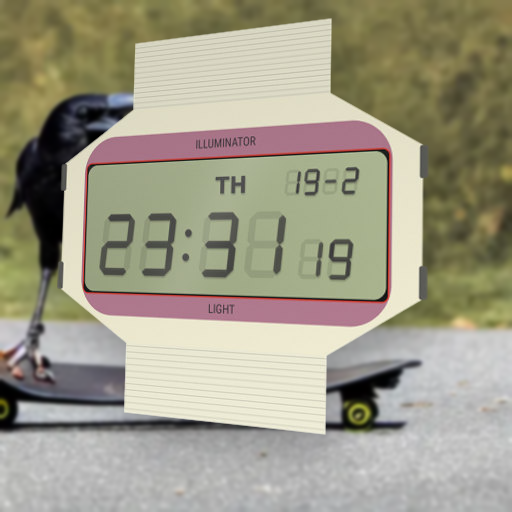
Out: 23:31:19
